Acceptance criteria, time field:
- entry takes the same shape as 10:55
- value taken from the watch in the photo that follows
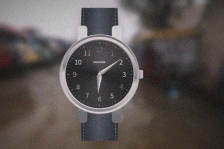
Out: 6:09
